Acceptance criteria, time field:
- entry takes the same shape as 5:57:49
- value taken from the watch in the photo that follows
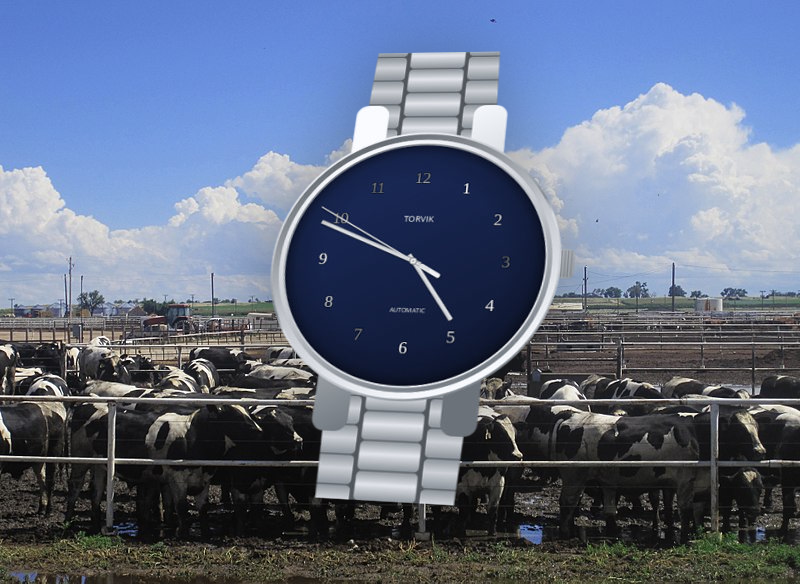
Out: 4:48:50
